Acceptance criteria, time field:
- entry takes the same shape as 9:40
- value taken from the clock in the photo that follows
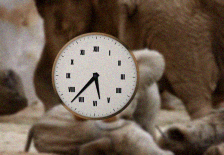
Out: 5:37
